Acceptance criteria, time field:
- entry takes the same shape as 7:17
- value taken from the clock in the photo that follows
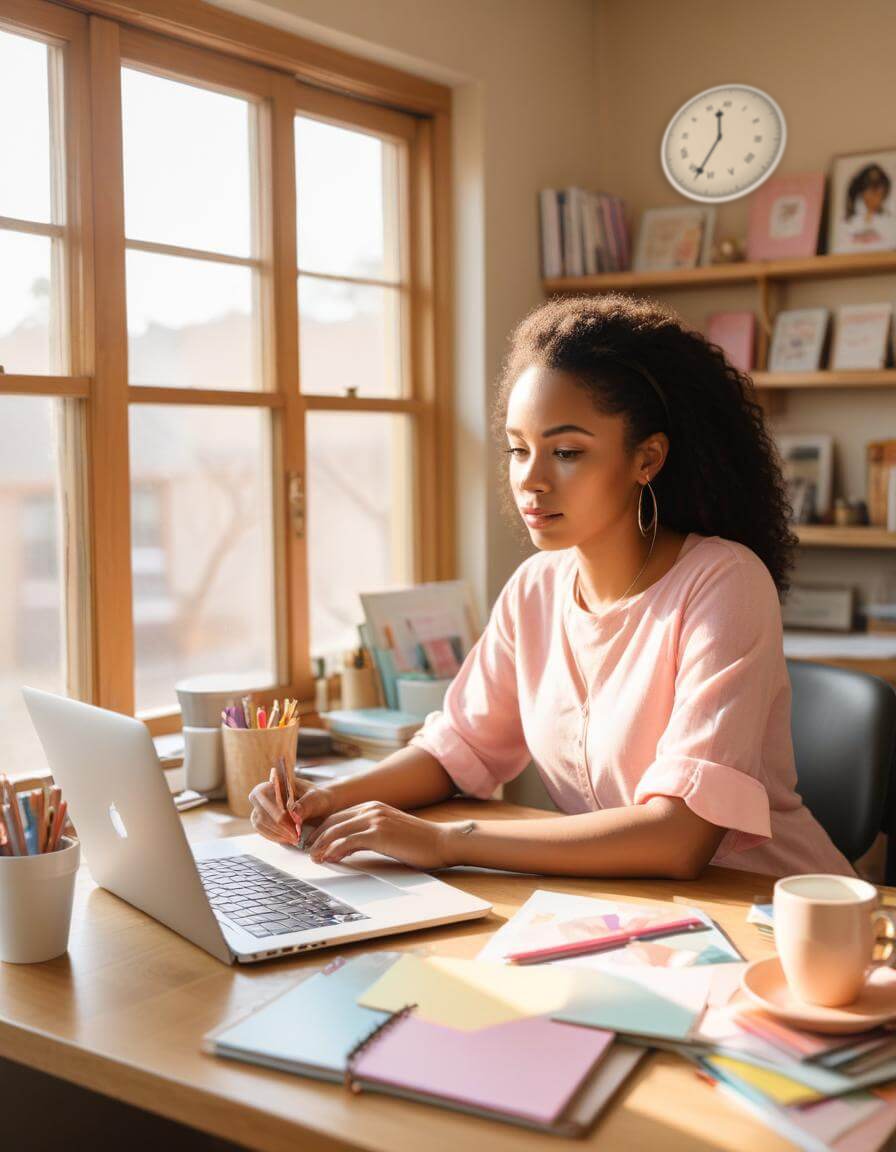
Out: 11:33
